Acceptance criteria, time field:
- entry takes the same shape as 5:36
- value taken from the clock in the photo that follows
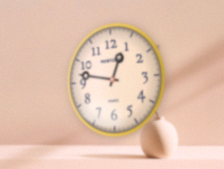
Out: 12:47
